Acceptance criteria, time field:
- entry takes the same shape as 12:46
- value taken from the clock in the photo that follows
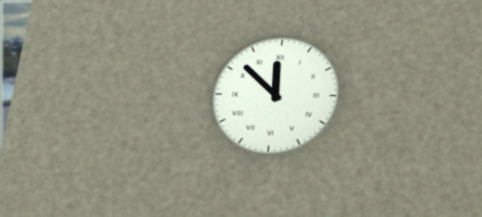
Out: 11:52
